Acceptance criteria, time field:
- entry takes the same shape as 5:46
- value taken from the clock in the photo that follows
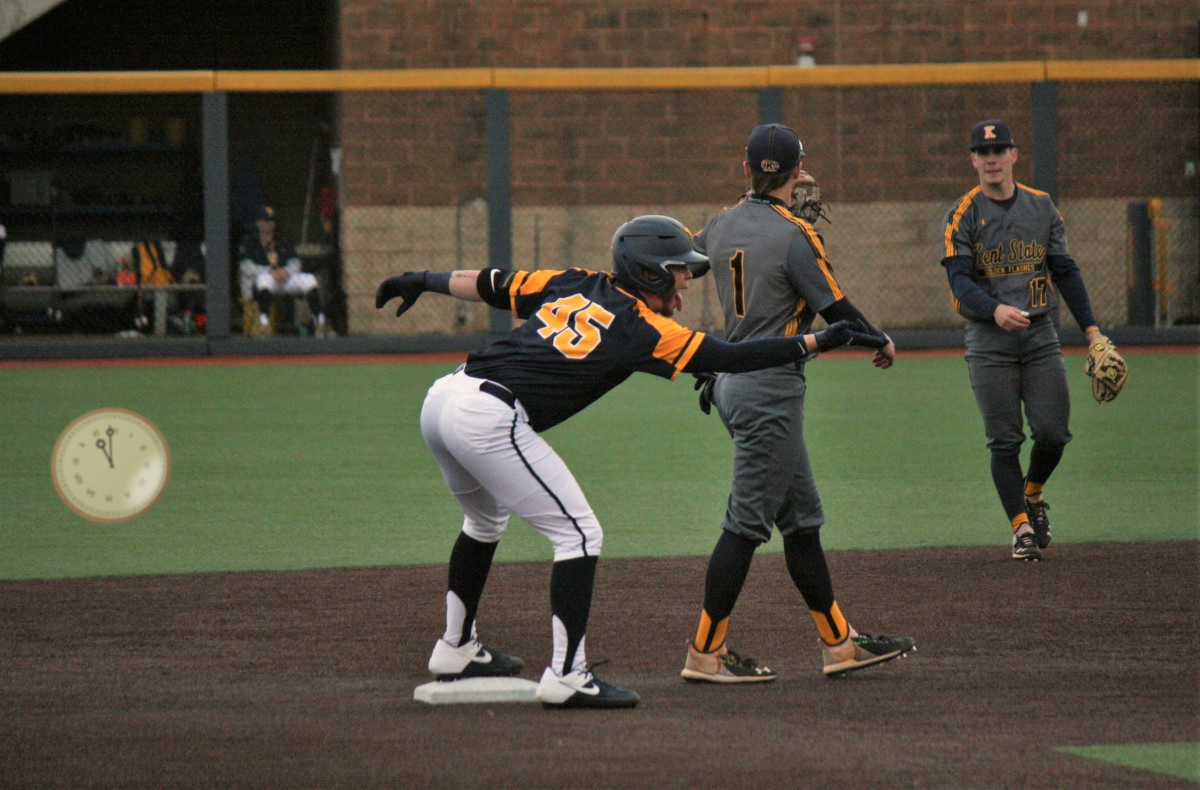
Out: 10:59
